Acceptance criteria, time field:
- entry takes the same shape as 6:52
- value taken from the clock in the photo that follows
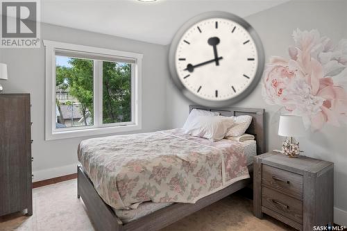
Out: 11:42
